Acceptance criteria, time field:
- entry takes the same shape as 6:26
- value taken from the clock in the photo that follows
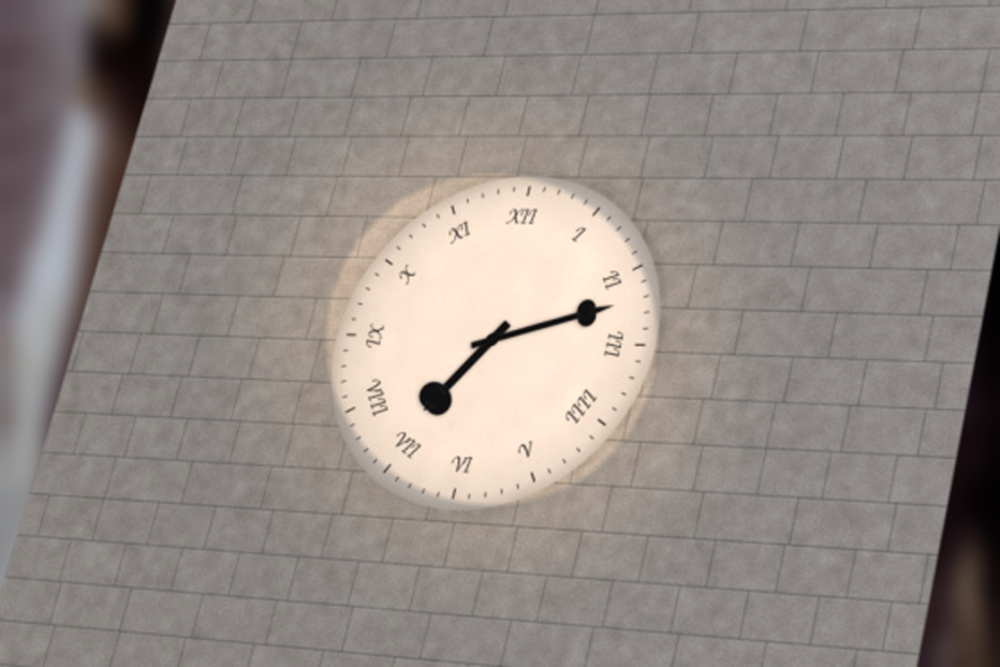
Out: 7:12
